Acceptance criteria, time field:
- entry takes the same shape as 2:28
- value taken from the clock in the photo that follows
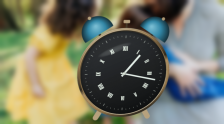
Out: 1:17
